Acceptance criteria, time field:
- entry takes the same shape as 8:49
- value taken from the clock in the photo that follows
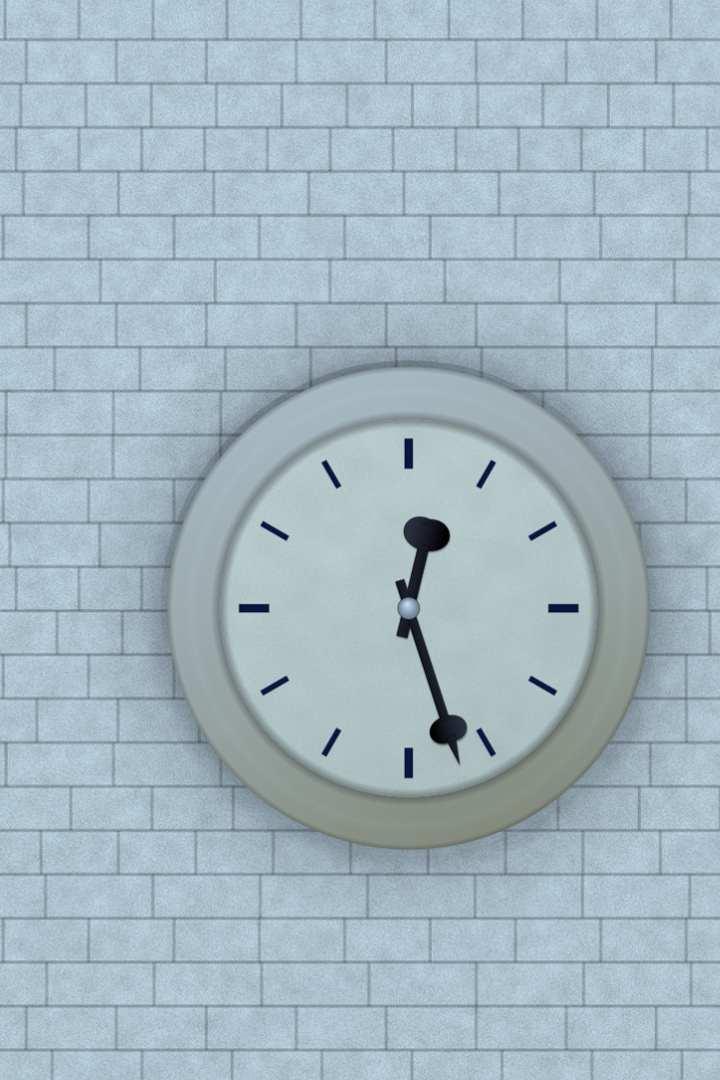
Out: 12:27
